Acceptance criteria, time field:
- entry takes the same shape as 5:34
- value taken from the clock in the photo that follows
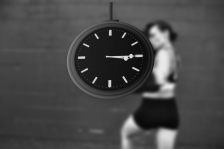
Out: 3:15
